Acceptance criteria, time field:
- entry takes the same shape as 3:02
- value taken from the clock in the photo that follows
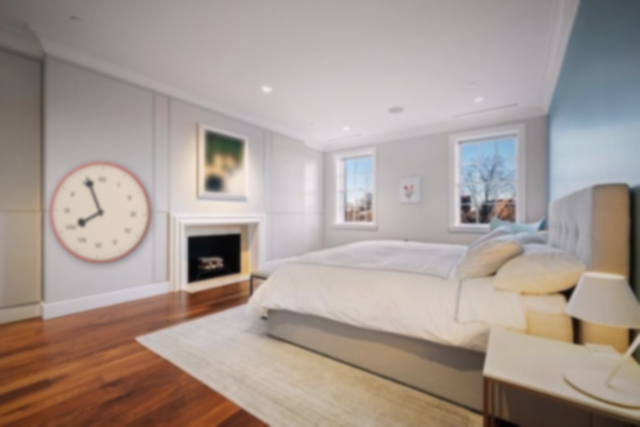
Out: 7:56
